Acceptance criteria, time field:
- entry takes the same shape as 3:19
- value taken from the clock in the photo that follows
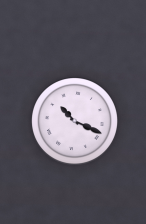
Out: 10:18
